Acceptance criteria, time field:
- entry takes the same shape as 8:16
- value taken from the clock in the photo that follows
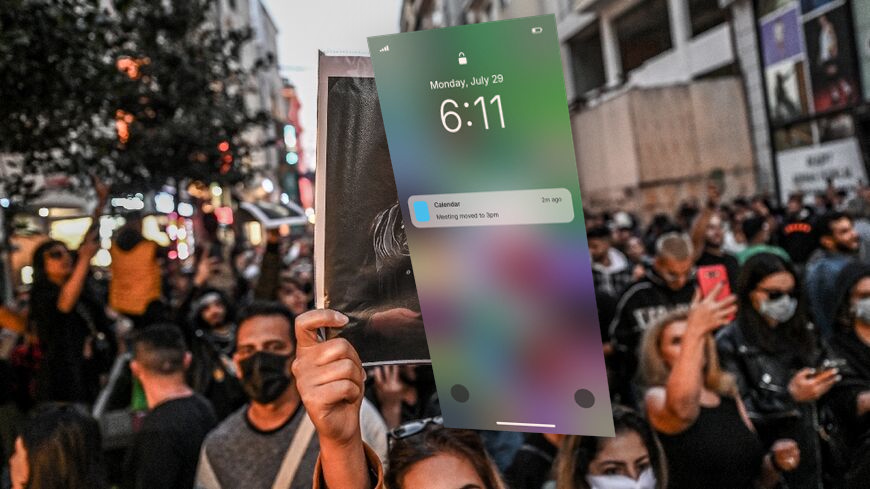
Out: 6:11
